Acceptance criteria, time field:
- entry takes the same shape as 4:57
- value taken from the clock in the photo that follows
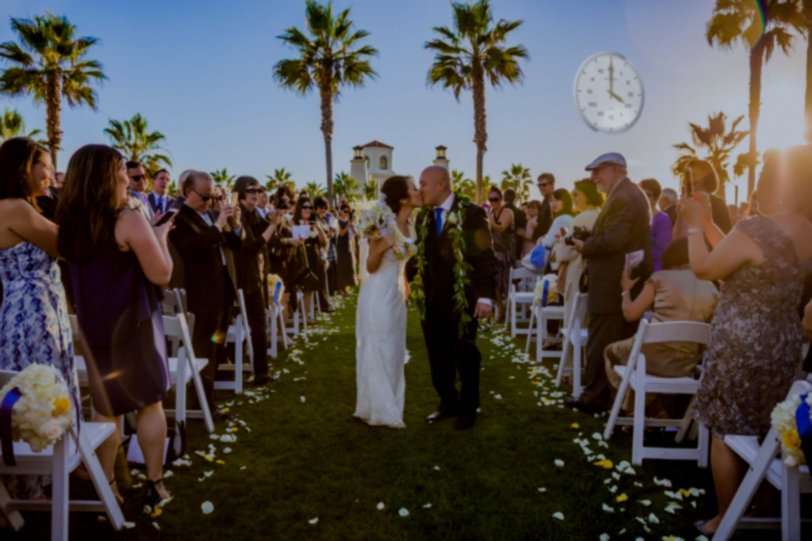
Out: 4:00
